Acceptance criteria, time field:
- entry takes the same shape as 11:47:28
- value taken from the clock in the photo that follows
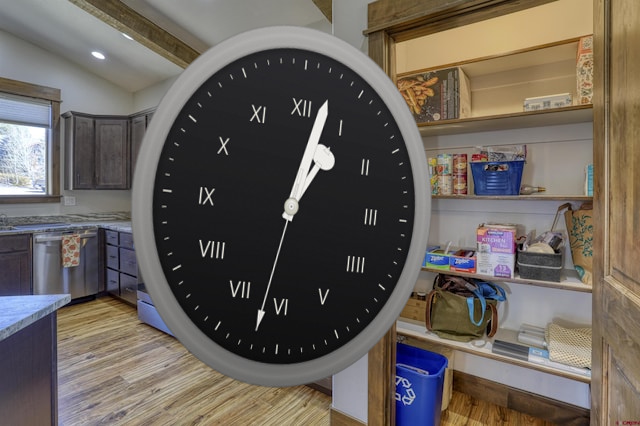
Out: 1:02:32
